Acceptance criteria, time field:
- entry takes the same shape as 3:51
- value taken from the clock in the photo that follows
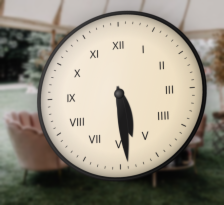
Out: 5:29
